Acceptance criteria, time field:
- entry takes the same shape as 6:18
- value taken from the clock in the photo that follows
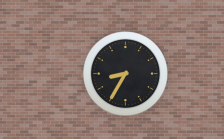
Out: 8:35
